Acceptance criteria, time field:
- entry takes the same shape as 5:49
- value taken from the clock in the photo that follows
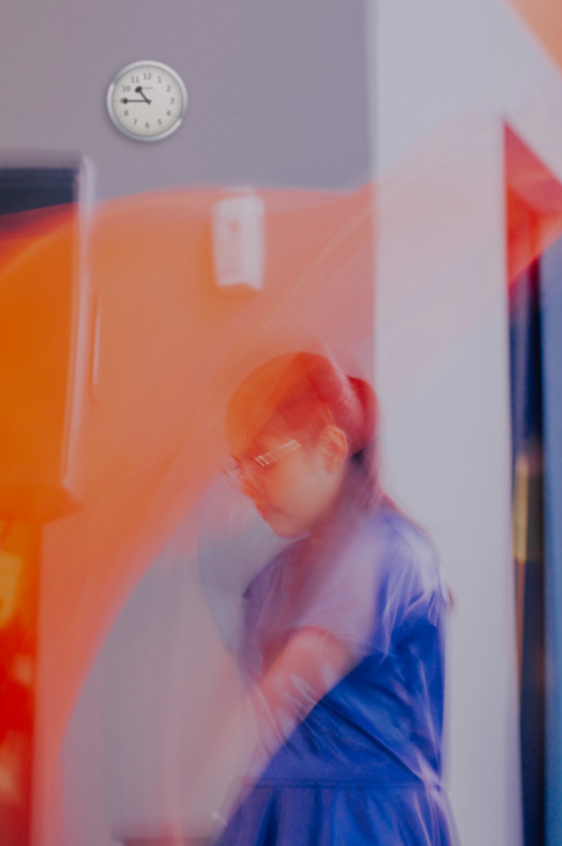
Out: 10:45
